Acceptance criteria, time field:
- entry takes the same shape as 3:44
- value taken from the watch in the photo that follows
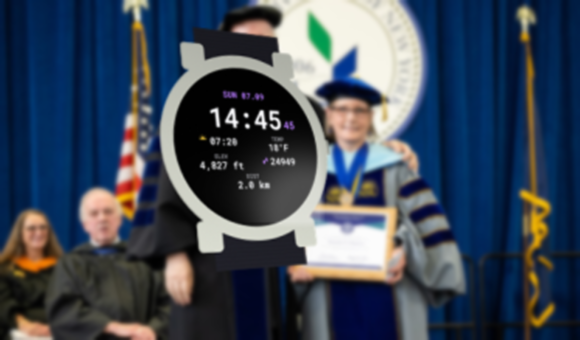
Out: 14:45
